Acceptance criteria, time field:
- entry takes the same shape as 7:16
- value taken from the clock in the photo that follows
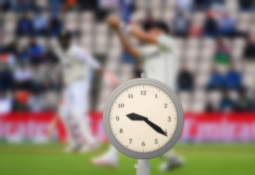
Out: 9:21
